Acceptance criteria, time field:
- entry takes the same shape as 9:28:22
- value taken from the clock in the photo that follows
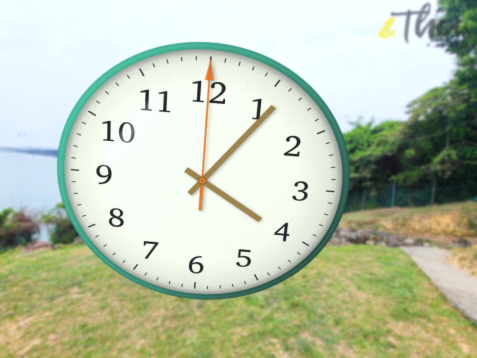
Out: 4:06:00
